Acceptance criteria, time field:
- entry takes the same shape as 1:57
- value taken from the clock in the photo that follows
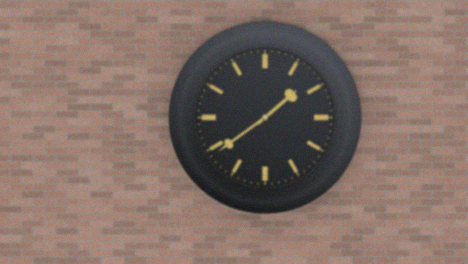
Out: 1:39
